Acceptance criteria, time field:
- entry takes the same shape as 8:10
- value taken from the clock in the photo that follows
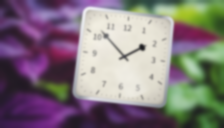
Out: 1:52
